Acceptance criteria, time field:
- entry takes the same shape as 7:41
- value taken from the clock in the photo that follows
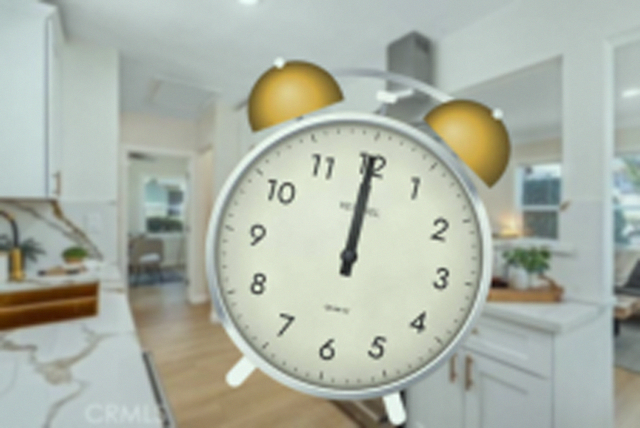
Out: 12:00
